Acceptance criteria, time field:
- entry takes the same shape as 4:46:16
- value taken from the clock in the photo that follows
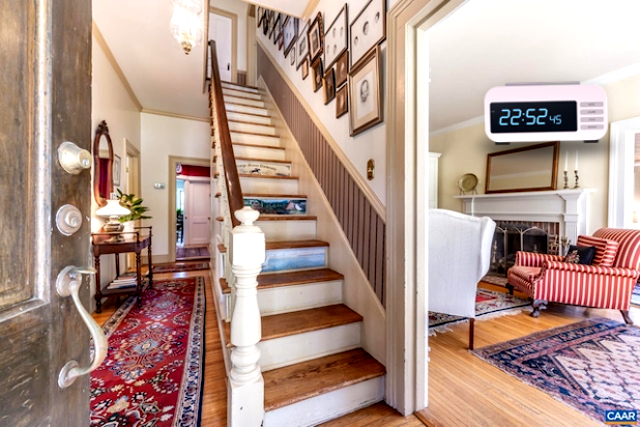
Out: 22:52:45
